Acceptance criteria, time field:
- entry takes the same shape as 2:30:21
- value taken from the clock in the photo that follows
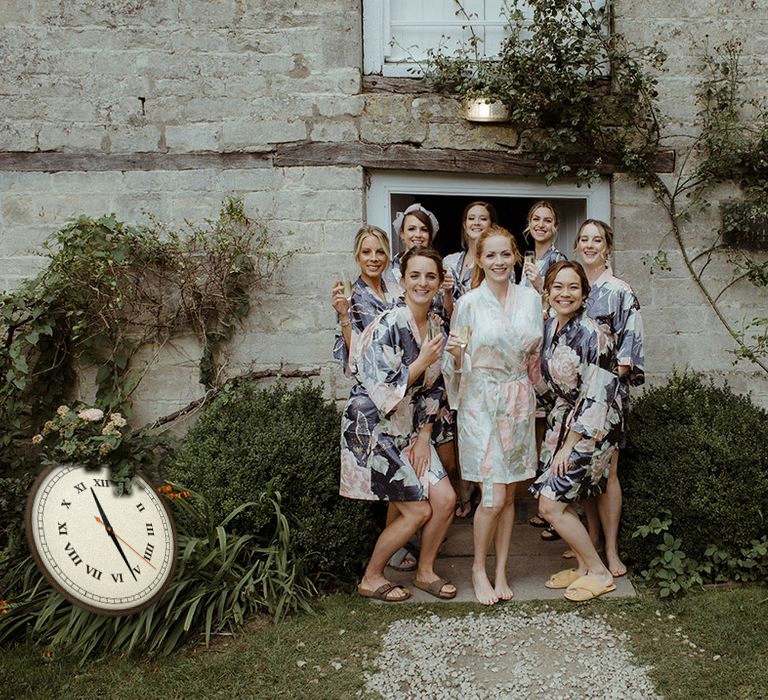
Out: 11:26:22
